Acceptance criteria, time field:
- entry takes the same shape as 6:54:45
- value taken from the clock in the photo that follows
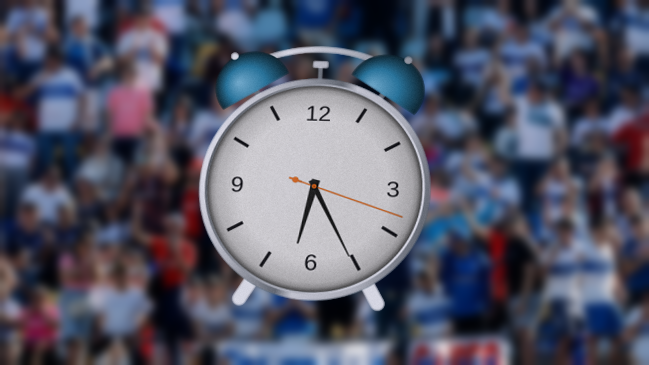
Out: 6:25:18
